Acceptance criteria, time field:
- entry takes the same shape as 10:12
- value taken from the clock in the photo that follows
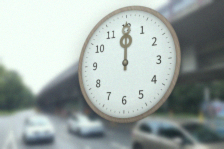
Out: 12:00
